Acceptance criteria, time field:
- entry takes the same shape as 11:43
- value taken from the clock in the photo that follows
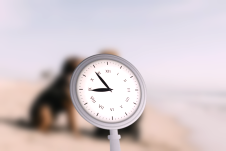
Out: 8:54
